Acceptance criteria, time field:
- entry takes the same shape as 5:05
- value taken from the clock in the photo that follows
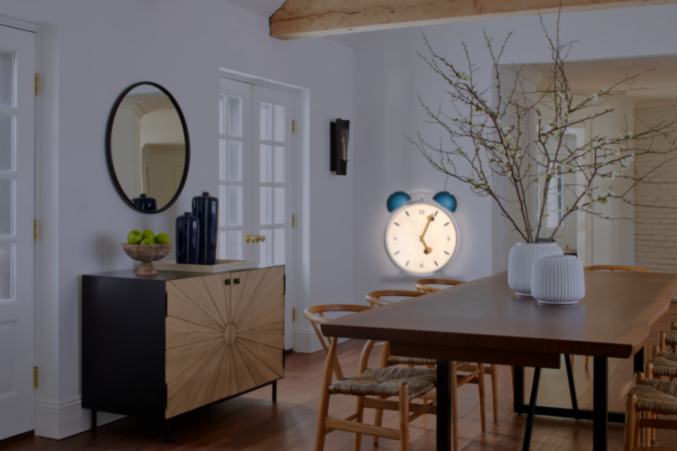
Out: 5:04
